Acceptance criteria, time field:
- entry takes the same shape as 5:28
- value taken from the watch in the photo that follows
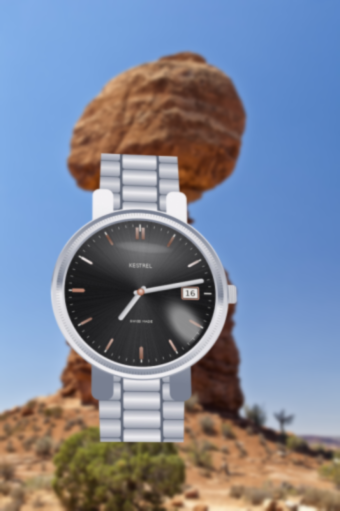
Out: 7:13
